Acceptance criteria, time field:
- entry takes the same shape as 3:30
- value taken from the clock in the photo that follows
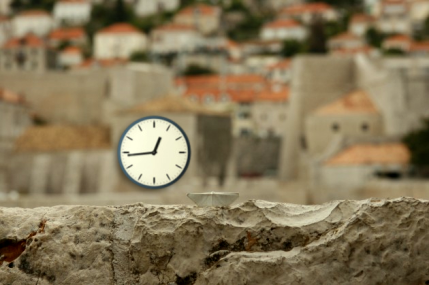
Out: 12:44
